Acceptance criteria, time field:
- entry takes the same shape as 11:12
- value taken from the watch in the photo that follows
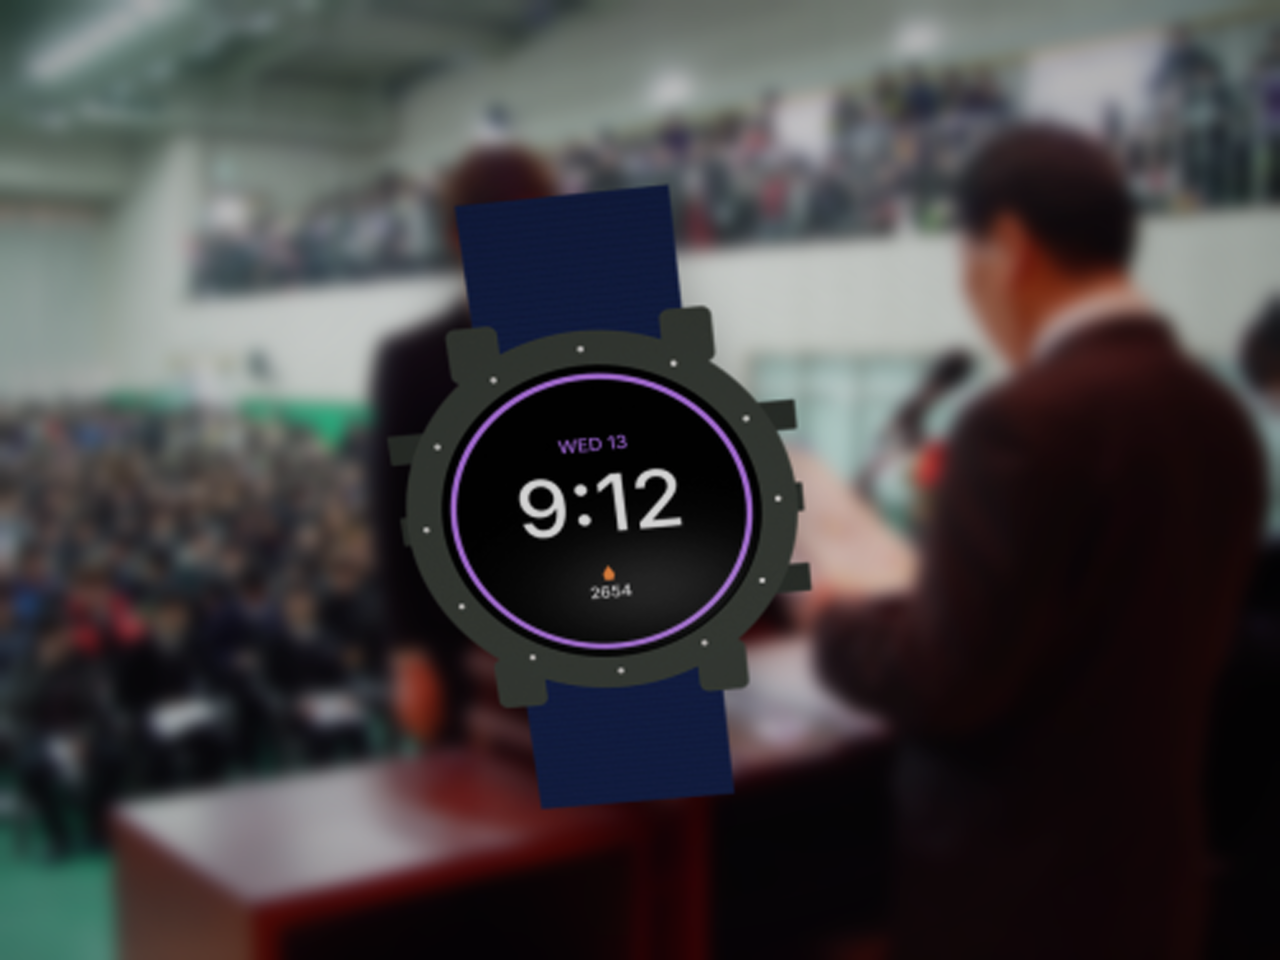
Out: 9:12
